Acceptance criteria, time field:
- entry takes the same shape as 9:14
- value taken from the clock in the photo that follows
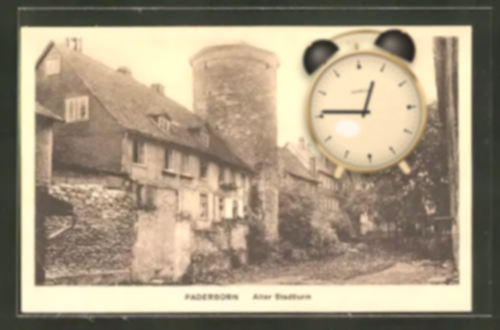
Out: 12:46
